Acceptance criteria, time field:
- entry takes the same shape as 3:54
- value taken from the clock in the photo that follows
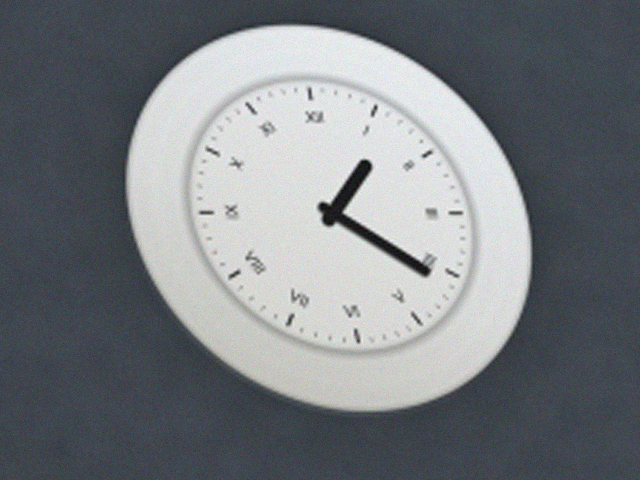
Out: 1:21
